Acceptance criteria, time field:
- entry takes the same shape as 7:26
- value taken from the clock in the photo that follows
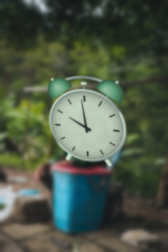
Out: 9:59
